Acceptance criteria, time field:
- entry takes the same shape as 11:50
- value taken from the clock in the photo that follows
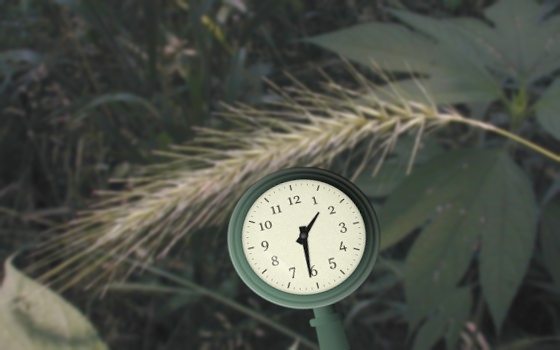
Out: 1:31
